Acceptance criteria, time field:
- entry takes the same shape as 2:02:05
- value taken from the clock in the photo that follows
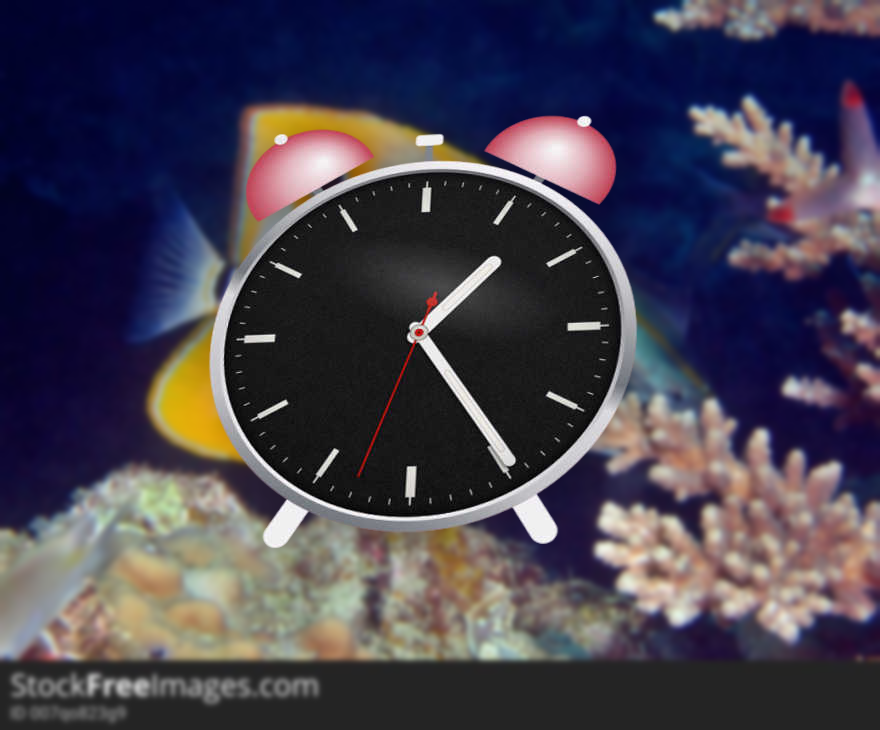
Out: 1:24:33
